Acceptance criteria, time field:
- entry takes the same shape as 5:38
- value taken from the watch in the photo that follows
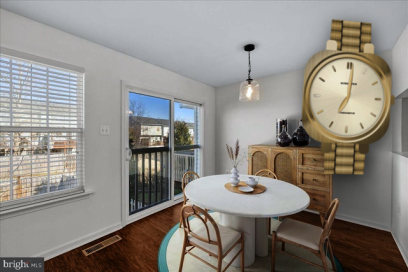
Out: 7:01
